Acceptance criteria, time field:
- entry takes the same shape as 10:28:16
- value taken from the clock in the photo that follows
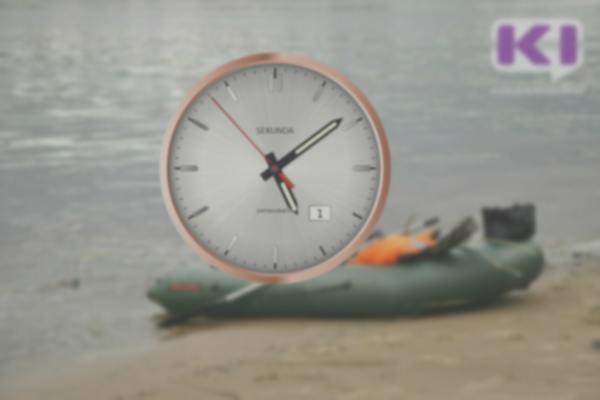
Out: 5:08:53
